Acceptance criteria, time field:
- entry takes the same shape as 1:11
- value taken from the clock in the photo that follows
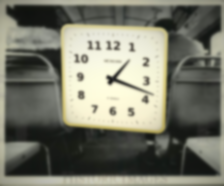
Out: 1:18
